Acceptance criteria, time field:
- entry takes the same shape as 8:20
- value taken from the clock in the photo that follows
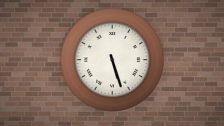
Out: 5:27
